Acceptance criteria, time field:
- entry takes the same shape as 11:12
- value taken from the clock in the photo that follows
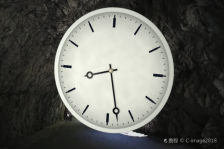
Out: 8:28
